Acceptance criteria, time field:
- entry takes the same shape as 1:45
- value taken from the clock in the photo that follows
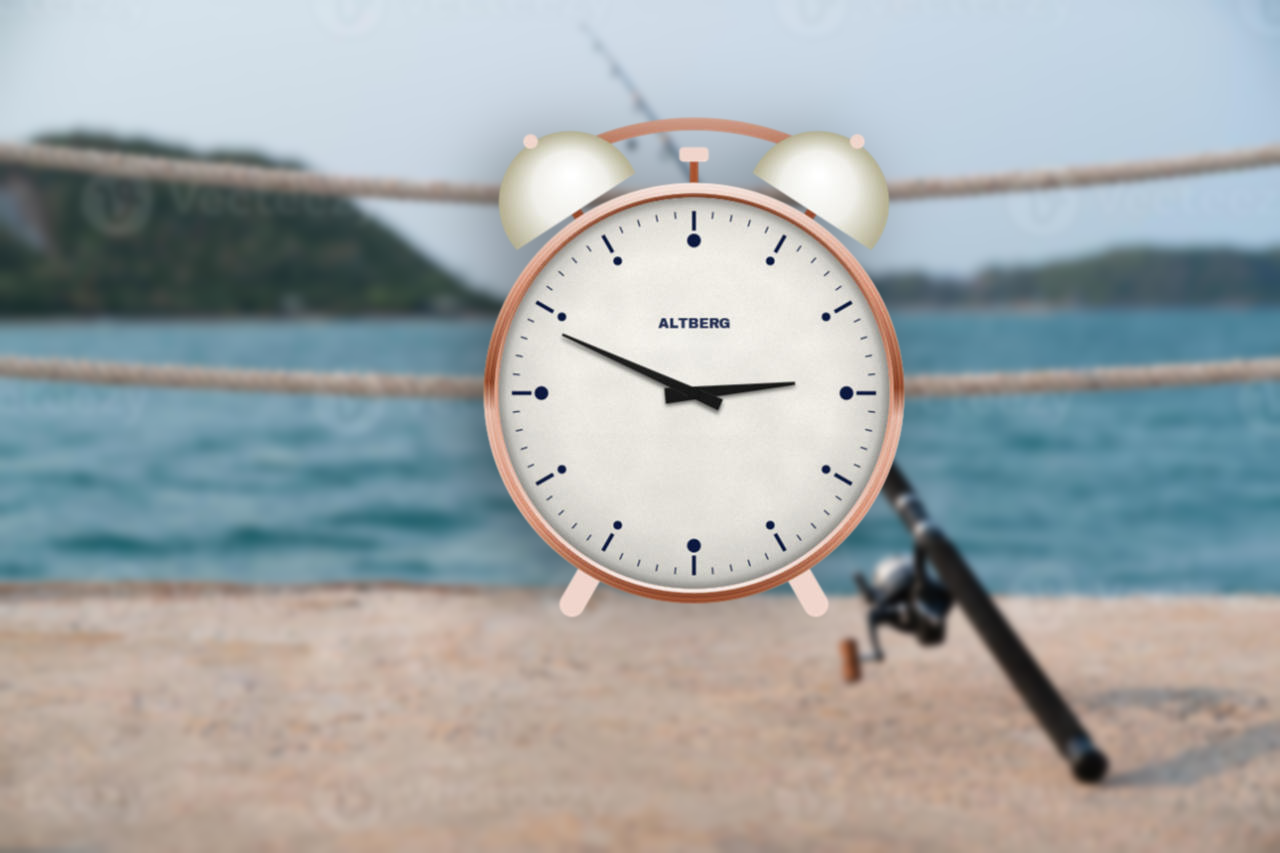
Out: 2:49
